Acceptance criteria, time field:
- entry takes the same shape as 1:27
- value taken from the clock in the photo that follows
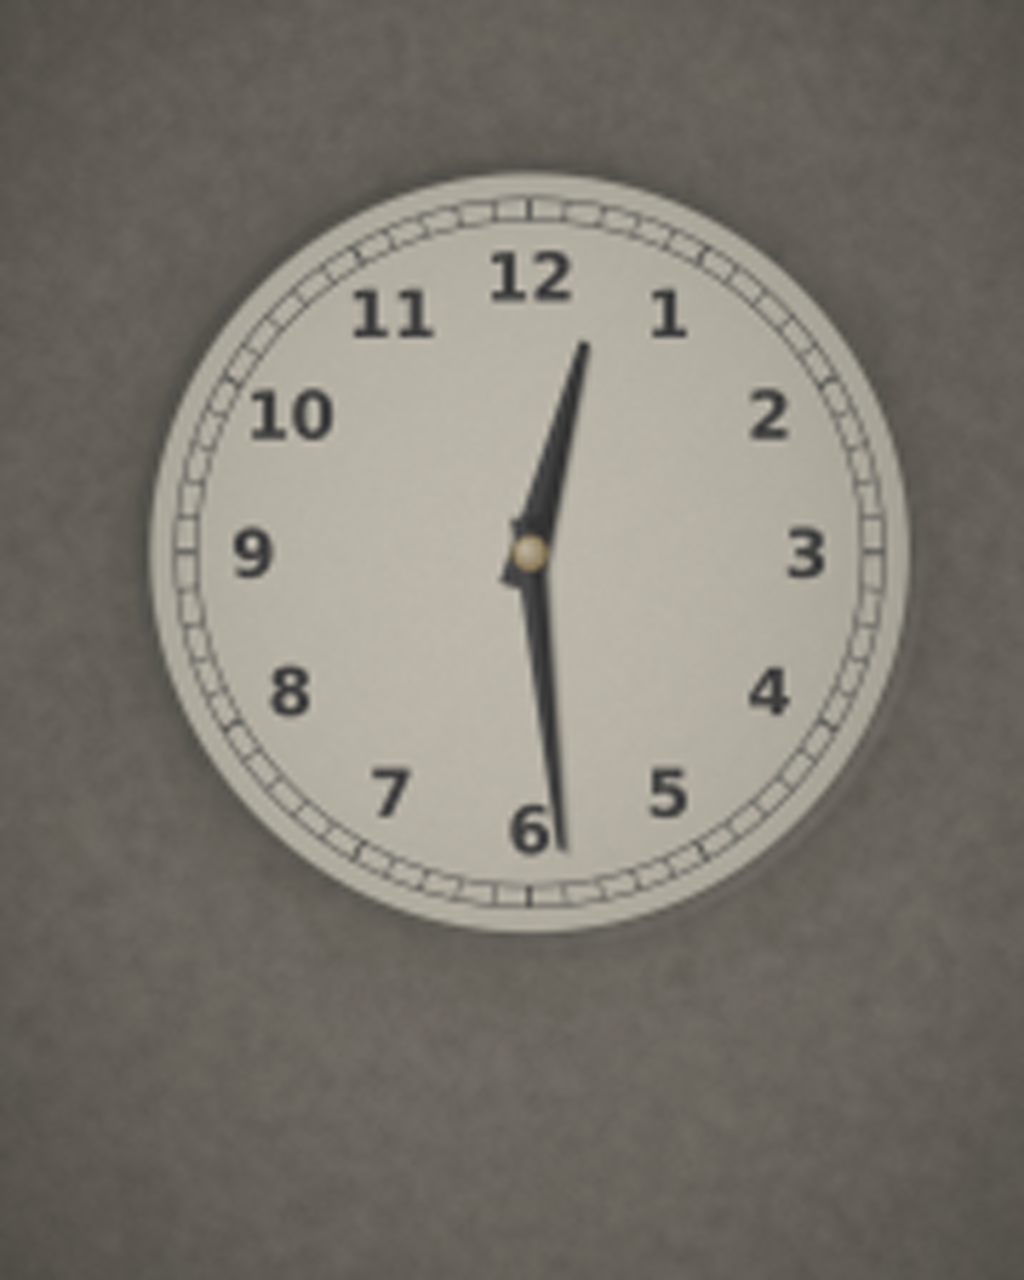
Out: 12:29
